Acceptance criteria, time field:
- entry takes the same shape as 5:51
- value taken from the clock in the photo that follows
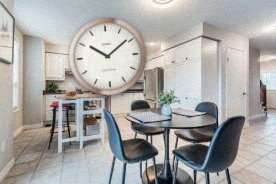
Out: 10:09
